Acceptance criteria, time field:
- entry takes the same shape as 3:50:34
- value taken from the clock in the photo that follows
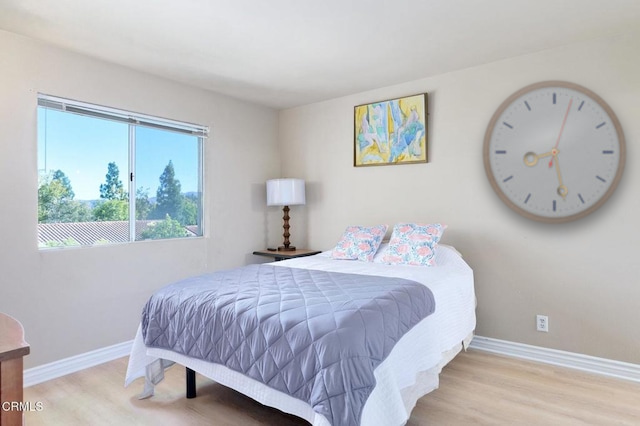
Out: 8:28:03
